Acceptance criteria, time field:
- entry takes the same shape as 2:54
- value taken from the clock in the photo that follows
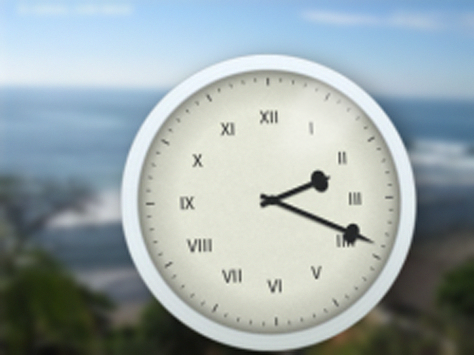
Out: 2:19
